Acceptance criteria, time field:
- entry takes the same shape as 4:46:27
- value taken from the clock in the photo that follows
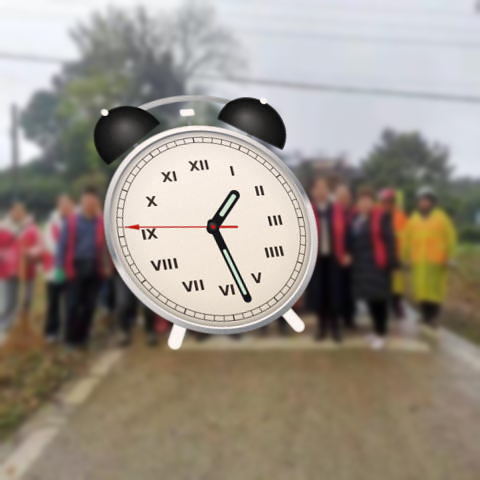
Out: 1:27:46
